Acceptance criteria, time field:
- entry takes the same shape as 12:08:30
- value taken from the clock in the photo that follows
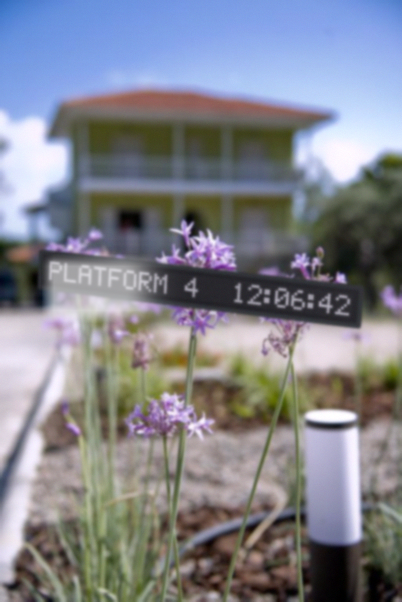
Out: 12:06:42
